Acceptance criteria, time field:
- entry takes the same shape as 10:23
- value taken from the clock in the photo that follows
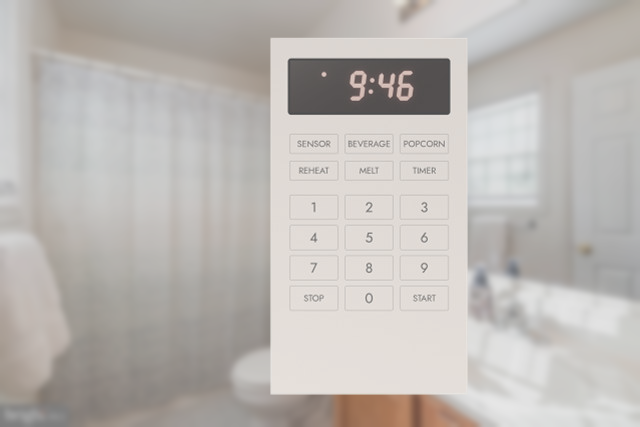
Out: 9:46
